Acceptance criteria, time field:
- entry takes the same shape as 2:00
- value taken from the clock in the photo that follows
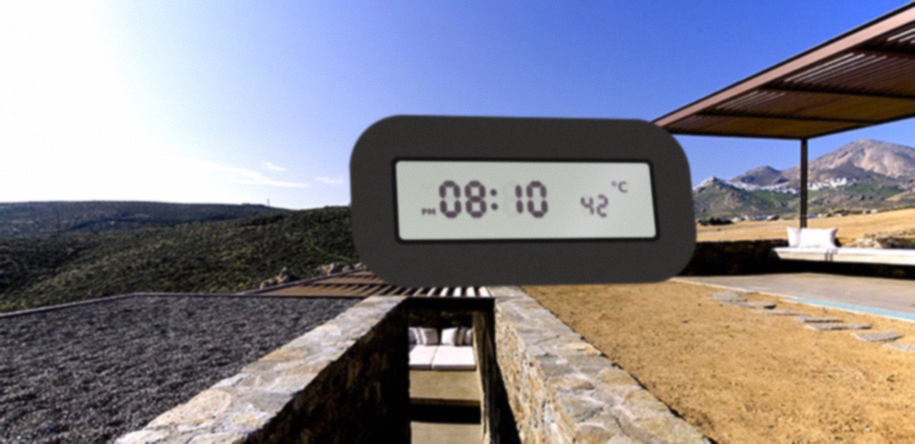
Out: 8:10
